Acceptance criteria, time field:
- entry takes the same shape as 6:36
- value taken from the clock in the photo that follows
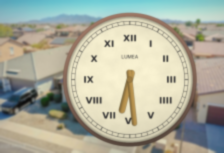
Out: 6:29
